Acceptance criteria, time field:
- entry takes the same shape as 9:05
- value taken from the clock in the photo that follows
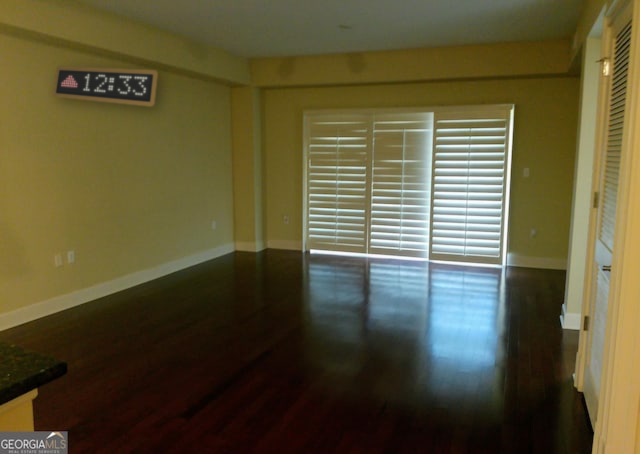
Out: 12:33
